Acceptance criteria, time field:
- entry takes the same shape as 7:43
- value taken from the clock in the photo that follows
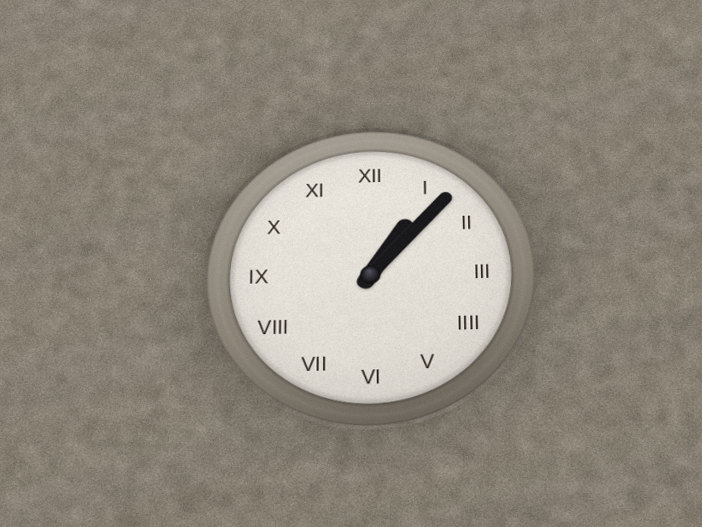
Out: 1:07
